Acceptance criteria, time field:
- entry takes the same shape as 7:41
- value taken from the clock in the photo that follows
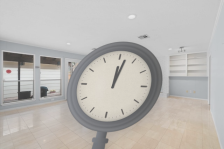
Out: 12:02
